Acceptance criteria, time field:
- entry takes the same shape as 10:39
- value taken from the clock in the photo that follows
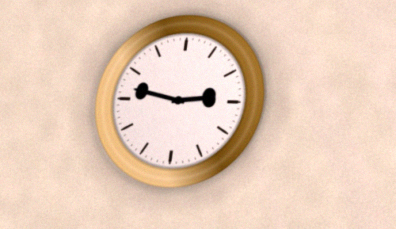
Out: 2:47
